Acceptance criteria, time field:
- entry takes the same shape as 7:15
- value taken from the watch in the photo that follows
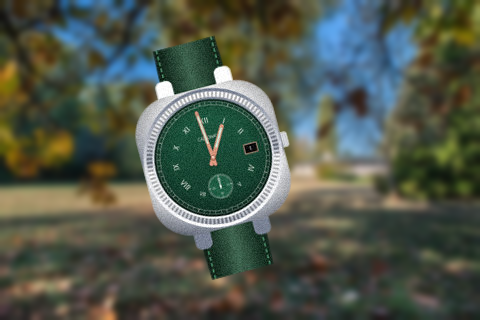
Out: 12:59
